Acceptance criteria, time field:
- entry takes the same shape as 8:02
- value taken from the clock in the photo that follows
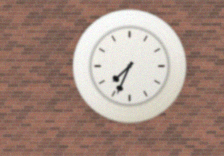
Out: 7:34
